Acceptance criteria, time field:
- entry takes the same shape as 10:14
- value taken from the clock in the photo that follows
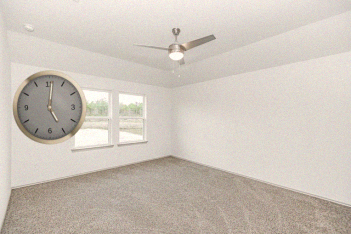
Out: 5:01
